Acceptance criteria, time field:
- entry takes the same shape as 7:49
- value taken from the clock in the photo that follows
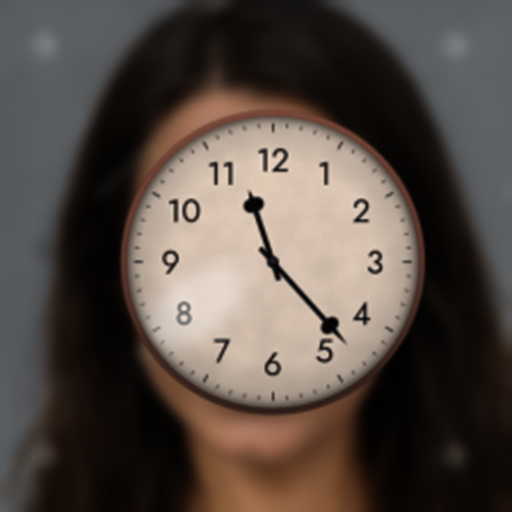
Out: 11:23
